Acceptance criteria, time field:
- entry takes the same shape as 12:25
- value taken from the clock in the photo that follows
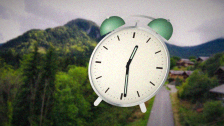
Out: 12:29
